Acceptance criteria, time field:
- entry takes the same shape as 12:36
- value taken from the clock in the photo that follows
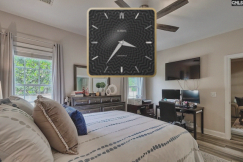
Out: 3:36
